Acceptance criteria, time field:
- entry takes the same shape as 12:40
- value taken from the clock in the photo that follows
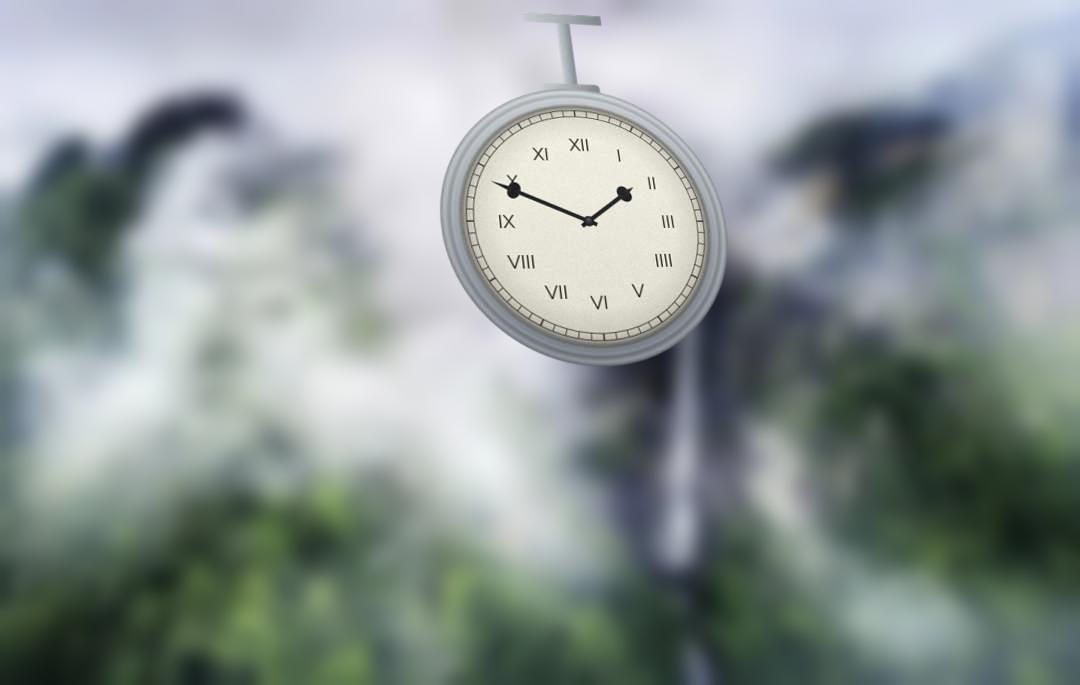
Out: 1:49
